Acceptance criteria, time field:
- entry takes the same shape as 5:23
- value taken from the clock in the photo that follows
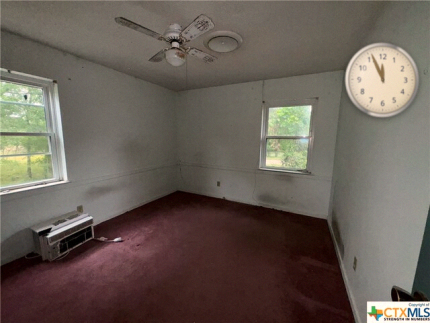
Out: 11:56
